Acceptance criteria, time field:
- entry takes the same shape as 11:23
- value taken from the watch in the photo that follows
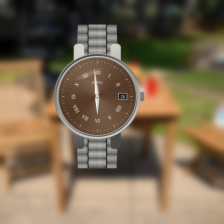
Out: 5:59
